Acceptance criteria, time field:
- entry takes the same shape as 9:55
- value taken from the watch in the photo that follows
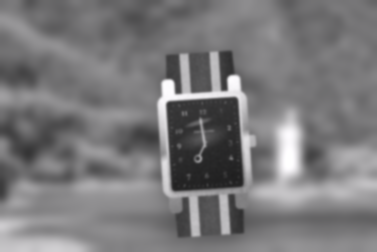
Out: 6:59
